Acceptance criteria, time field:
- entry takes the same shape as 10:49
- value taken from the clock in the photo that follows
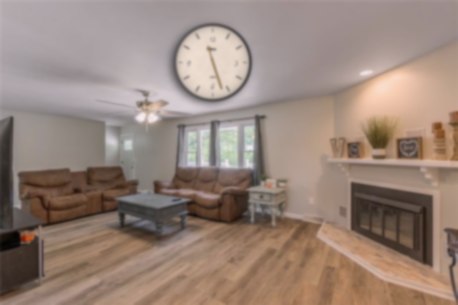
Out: 11:27
